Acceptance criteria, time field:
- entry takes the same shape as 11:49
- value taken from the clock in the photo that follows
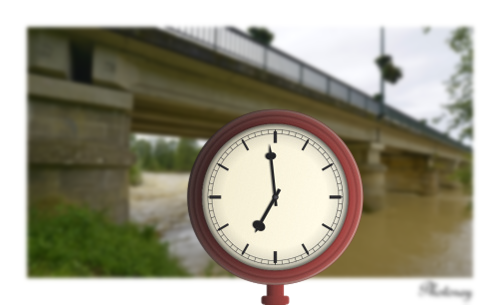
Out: 6:59
